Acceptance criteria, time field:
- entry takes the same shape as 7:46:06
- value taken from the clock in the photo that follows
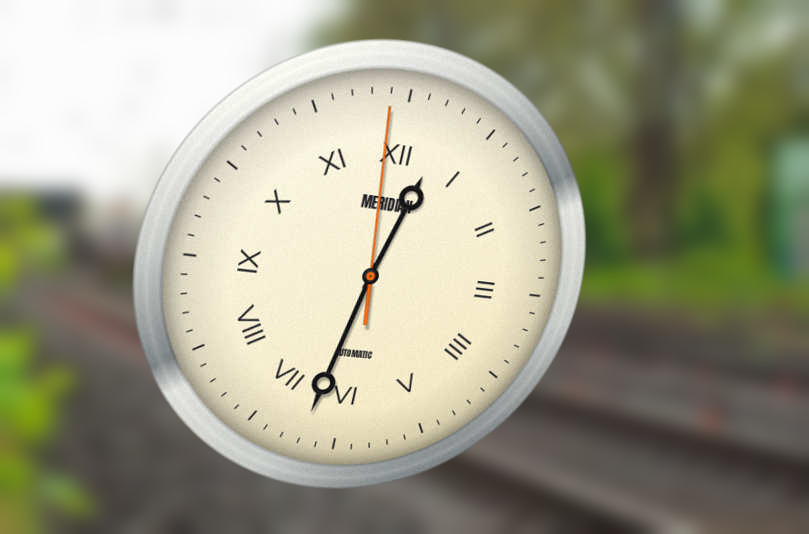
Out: 12:31:59
